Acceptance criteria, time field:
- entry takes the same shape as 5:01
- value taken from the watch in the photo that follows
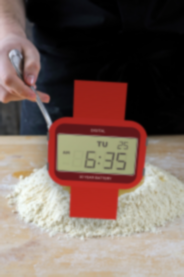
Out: 6:35
